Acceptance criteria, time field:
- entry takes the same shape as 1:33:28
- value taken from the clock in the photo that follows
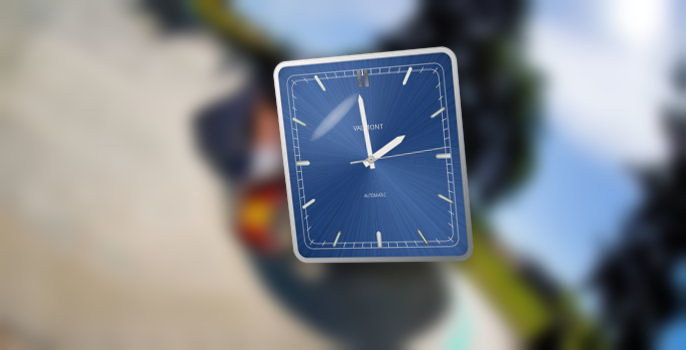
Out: 1:59:14
